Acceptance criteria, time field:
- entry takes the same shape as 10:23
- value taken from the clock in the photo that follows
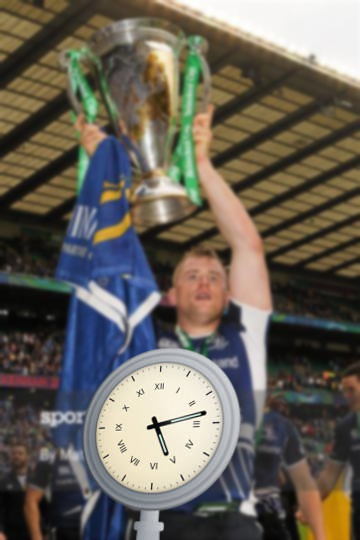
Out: 5:13
